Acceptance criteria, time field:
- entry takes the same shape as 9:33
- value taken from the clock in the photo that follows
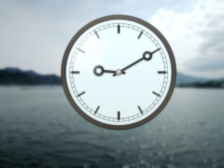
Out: 9:10
